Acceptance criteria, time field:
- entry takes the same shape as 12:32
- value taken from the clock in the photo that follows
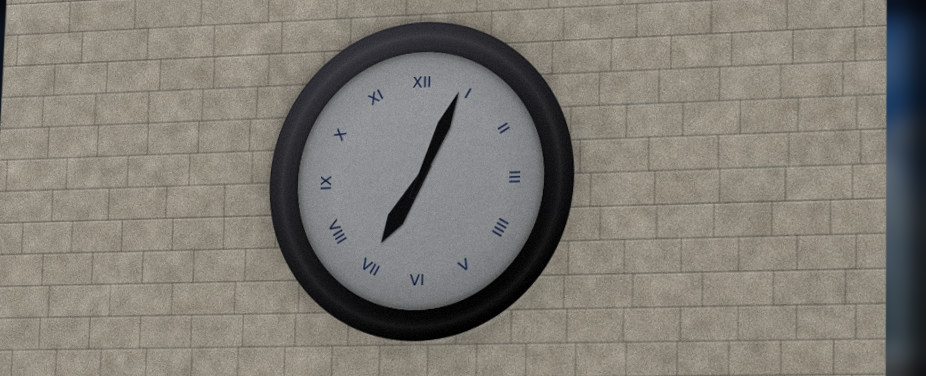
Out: 7:04
